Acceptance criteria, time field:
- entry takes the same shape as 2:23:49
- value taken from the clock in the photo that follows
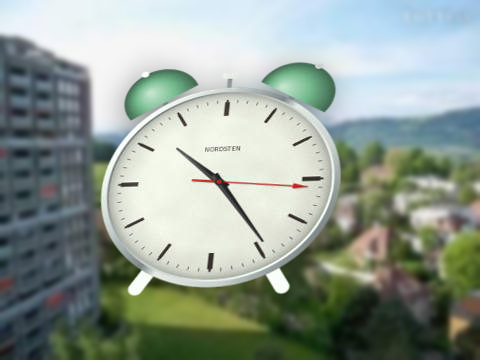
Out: 10:24:16
